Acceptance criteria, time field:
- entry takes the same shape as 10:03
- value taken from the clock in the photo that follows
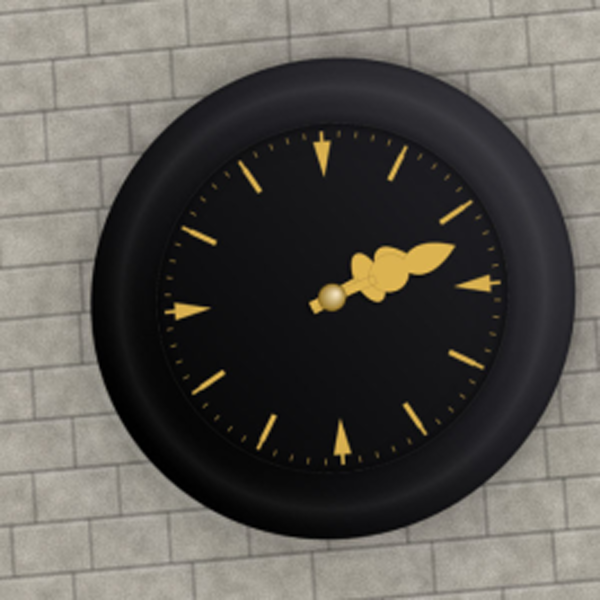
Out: 2:12
